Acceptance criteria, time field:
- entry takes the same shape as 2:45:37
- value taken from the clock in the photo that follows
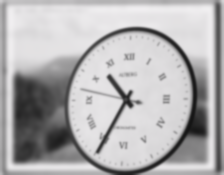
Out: 10:34:47
